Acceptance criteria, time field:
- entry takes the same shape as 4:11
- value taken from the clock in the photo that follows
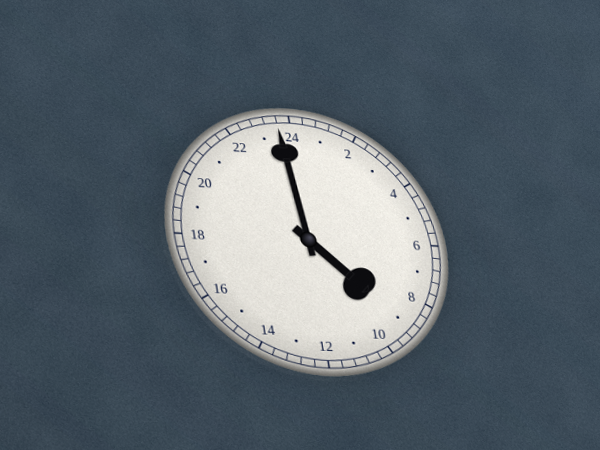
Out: 8:59
